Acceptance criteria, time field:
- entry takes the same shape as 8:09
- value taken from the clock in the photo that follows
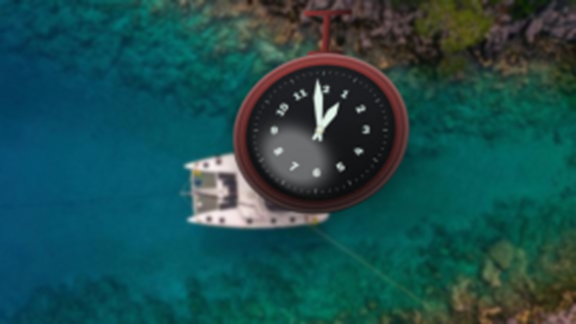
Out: 12:59
